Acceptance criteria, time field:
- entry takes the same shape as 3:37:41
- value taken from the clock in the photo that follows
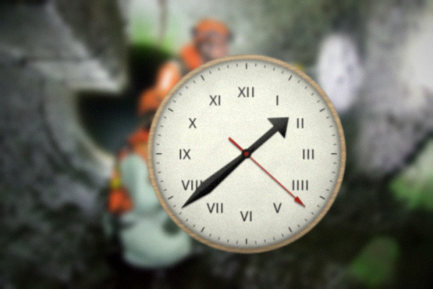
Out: 1:38:22
